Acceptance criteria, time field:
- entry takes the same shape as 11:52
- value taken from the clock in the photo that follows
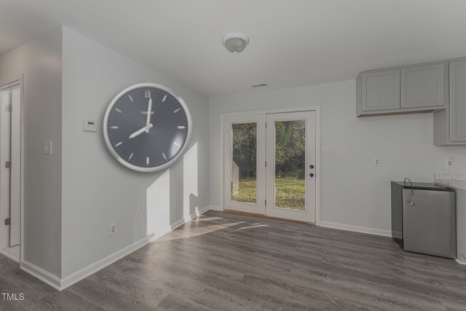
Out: 8:01
